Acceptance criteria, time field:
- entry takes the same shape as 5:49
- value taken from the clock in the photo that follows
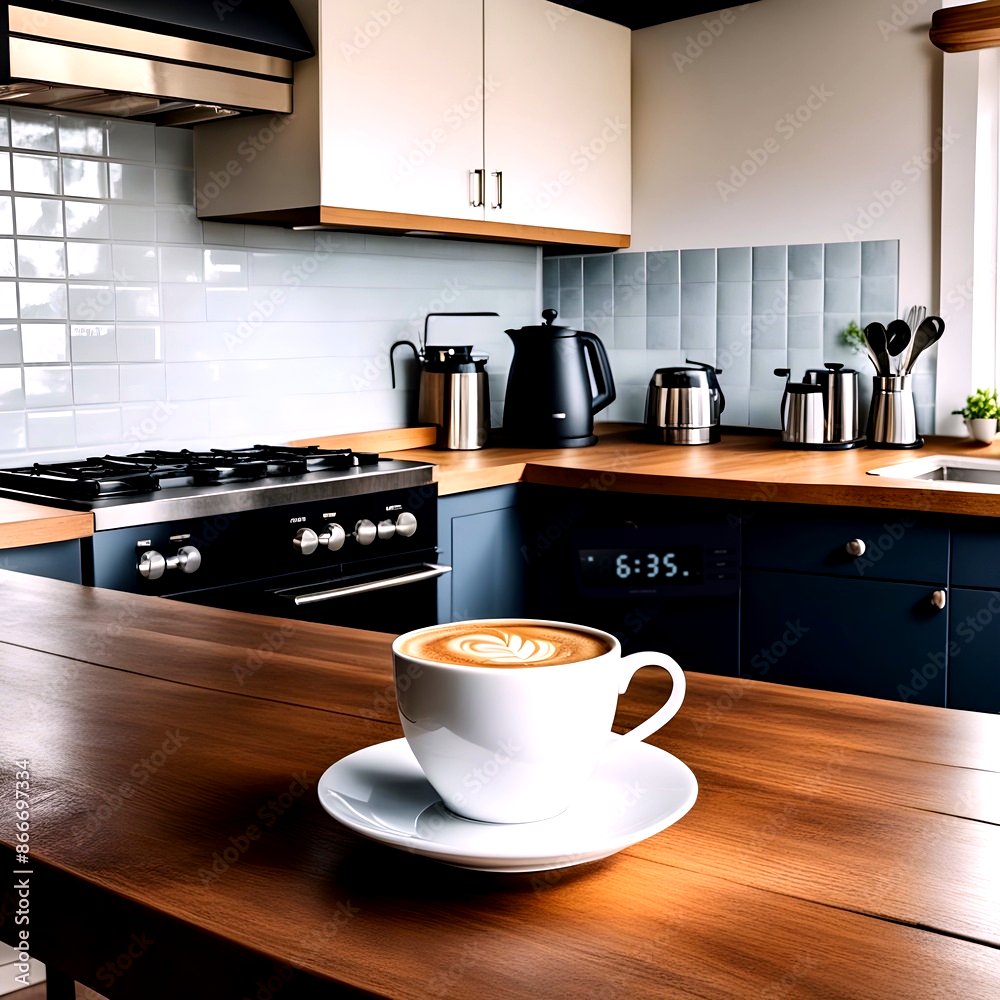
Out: 6:35
